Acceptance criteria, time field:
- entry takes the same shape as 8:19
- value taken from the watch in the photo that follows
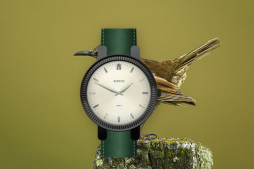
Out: 1:49
